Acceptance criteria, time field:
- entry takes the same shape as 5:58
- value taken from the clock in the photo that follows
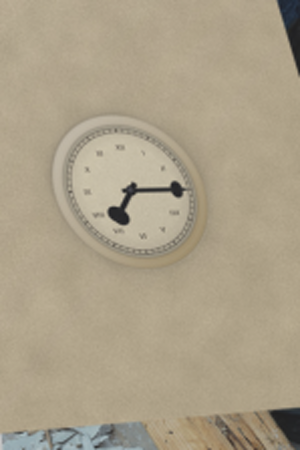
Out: 7:15
